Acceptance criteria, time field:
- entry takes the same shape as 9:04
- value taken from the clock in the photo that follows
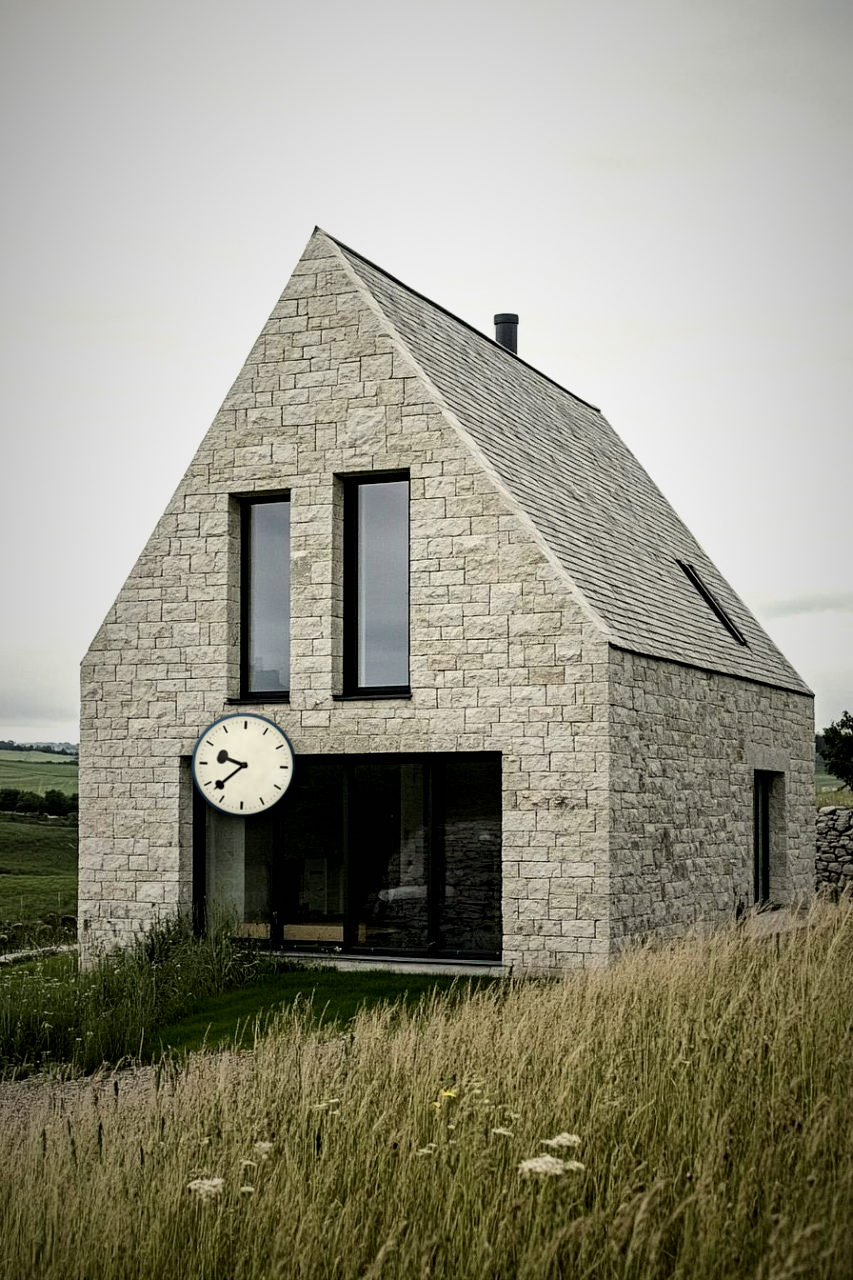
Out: 9:38
